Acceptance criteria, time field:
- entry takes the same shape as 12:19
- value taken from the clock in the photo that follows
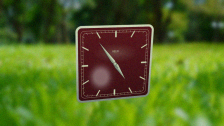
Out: 4:54
